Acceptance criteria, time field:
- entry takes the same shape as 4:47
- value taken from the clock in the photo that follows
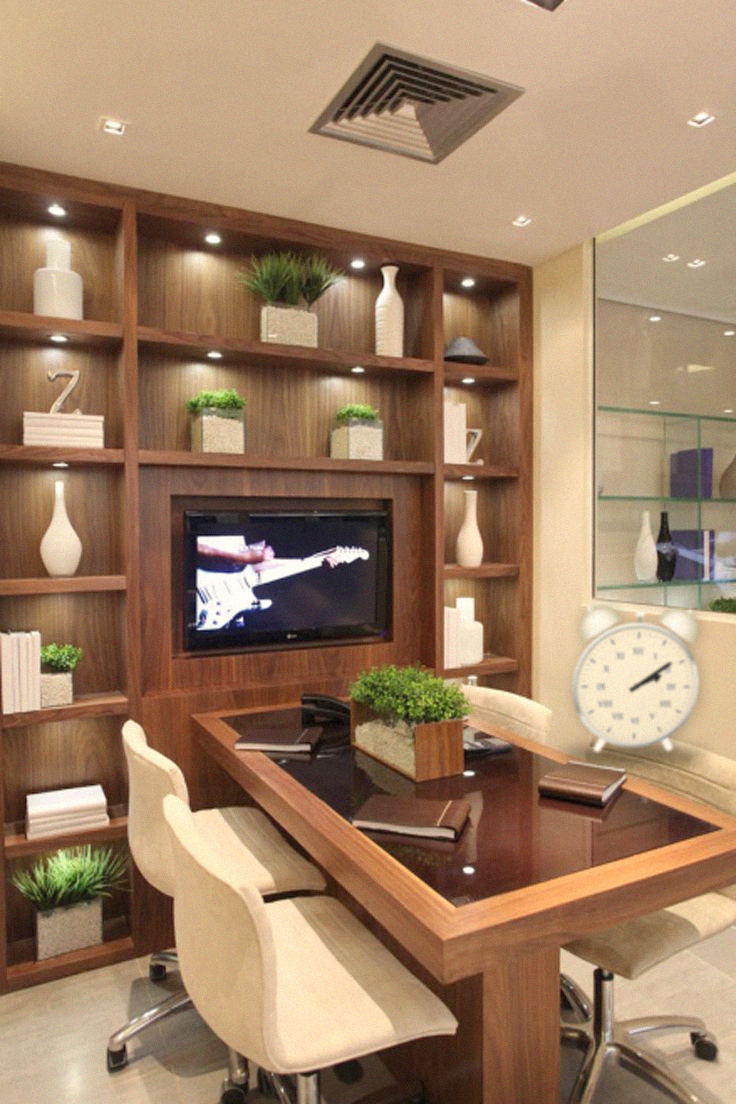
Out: 2:09
